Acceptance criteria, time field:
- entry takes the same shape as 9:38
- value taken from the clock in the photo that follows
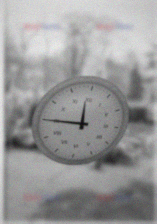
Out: 11:45
